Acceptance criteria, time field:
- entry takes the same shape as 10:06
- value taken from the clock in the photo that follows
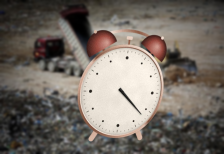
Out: 4:22
